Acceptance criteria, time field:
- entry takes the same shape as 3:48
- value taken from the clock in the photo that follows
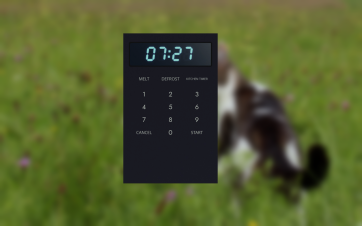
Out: 7:27
